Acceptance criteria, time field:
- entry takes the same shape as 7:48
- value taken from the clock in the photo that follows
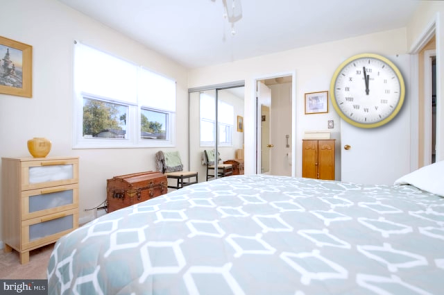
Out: 11:58
